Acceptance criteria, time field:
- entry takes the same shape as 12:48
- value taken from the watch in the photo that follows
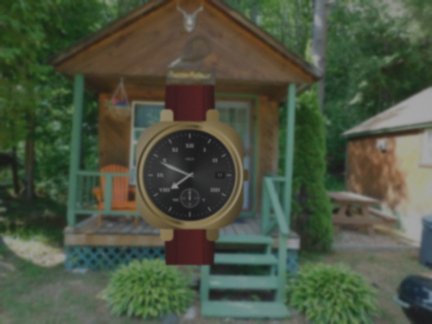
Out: 7:49
